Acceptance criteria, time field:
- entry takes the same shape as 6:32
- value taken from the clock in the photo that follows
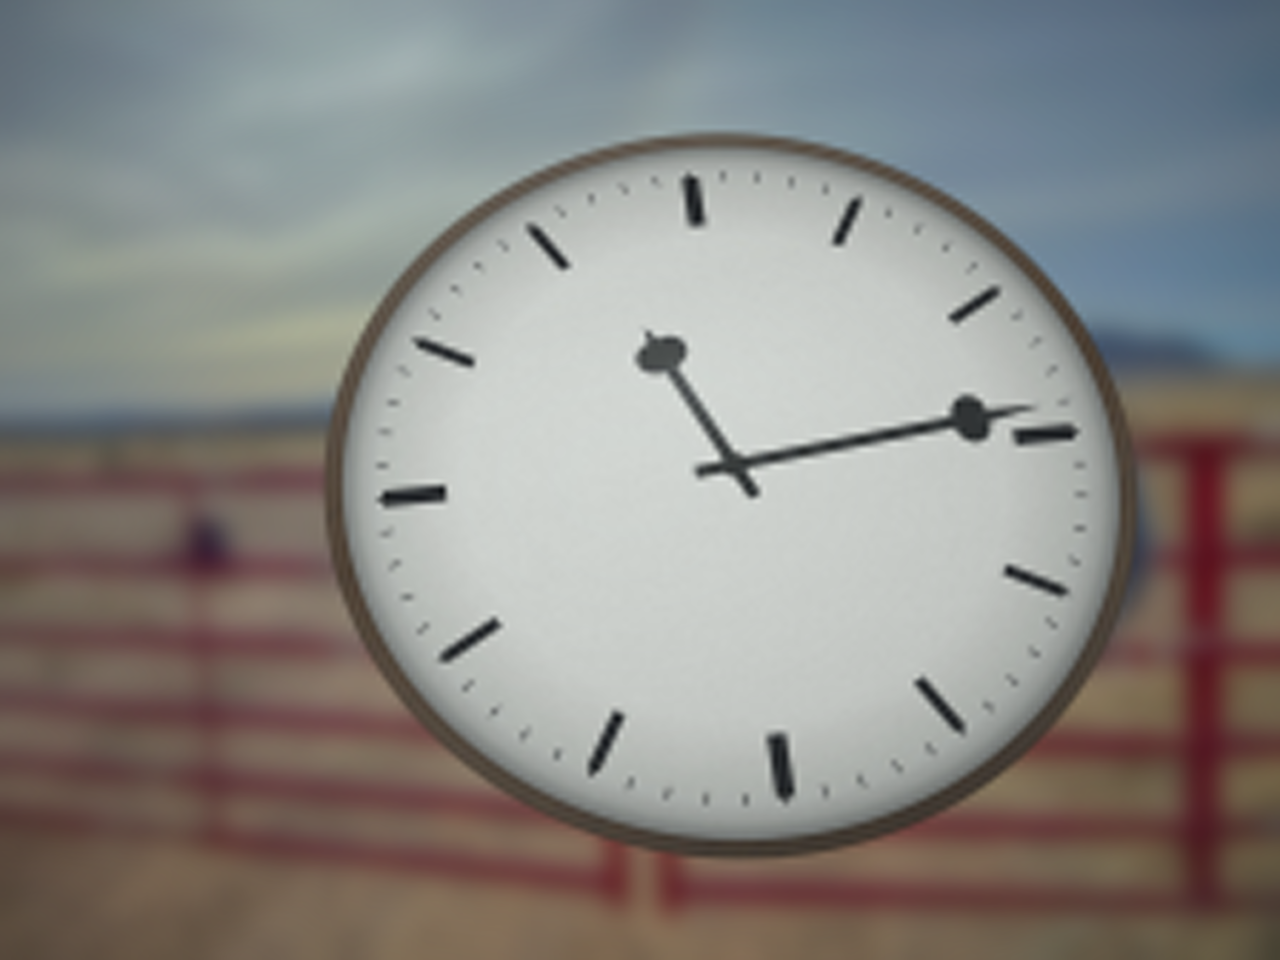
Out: 11:14
